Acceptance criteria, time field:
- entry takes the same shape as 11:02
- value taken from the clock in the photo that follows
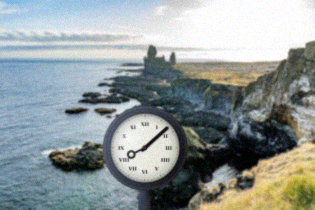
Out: 8:08
